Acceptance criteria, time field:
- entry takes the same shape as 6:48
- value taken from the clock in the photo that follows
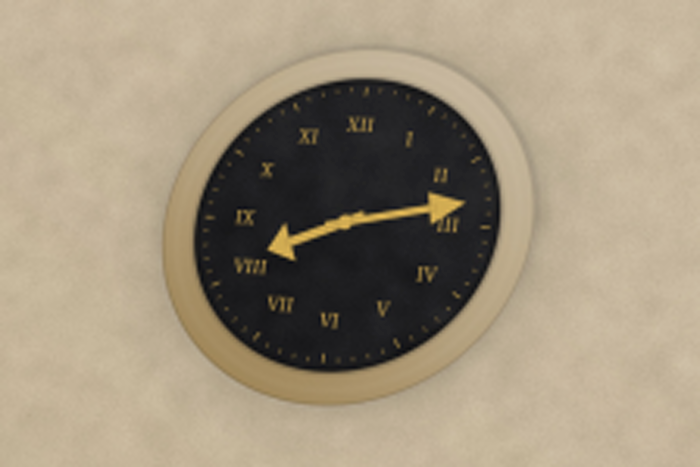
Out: 8:13
